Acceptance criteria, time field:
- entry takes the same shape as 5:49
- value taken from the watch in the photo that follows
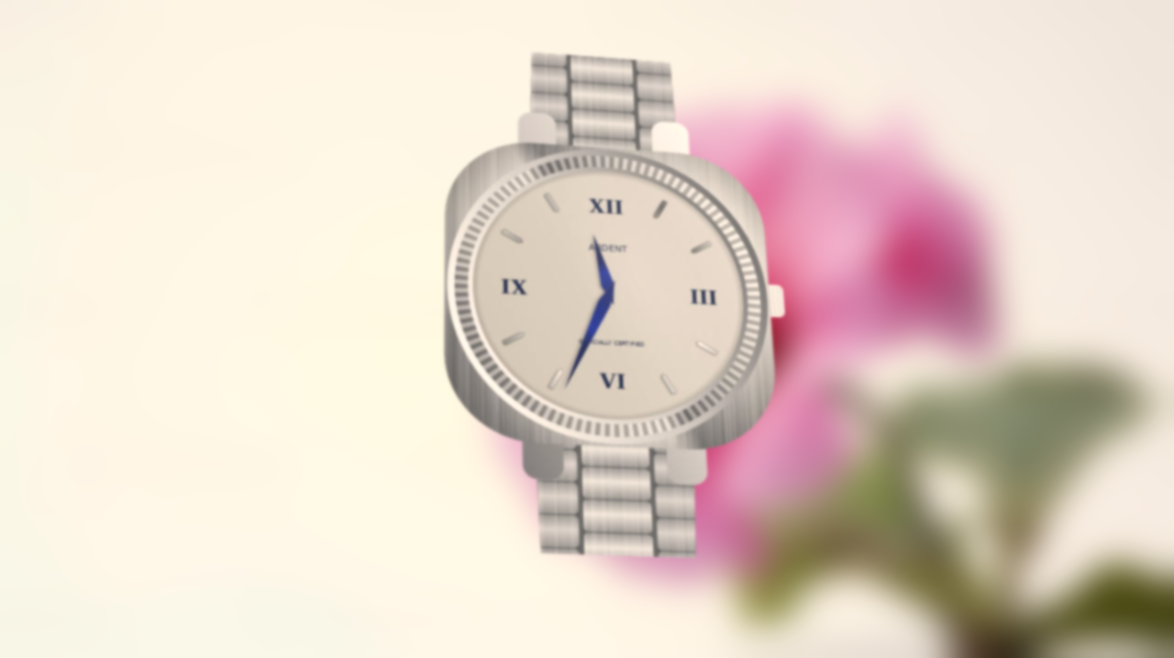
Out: 11:34
